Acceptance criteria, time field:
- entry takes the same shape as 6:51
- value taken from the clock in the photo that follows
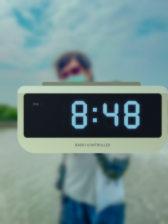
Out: 8:48
